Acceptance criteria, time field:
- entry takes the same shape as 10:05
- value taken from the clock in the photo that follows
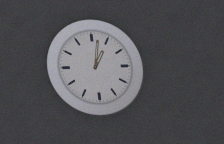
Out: 1:02
